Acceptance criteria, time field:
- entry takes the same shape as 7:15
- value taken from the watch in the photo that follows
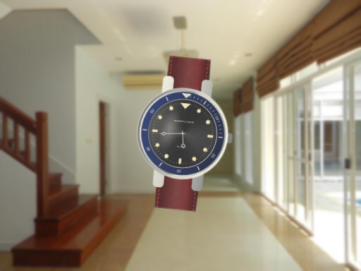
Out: 5:44
